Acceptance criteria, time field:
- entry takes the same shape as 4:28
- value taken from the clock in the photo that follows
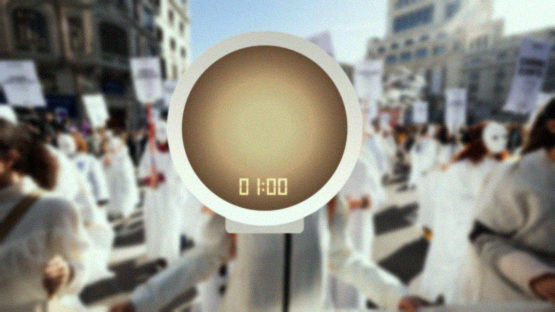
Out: 1:00
